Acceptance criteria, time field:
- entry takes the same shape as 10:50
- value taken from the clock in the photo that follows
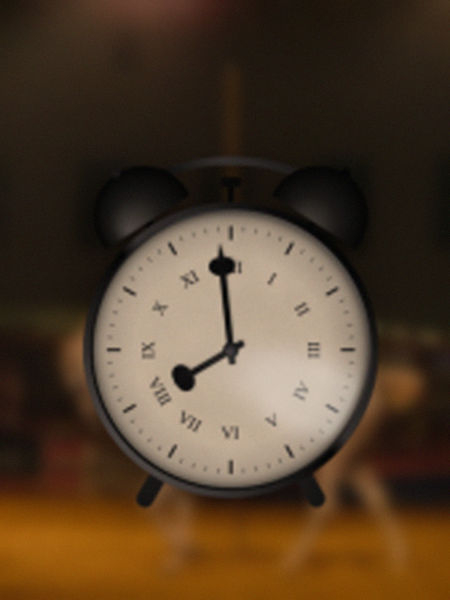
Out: 7:59
